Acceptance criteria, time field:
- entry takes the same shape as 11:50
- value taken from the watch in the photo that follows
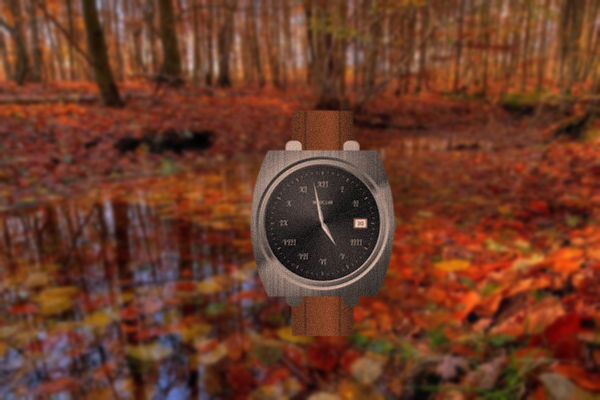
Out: 4:58
